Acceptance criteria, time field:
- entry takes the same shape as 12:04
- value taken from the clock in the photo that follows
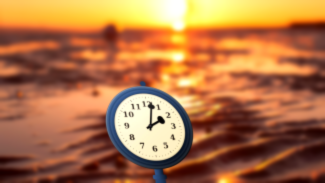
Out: 2:02
